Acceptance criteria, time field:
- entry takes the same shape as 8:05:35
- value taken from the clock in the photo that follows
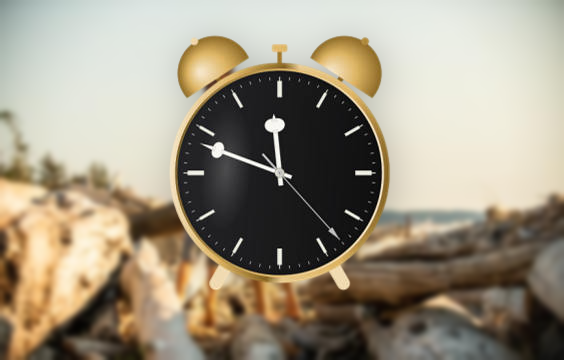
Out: 11:48:23
